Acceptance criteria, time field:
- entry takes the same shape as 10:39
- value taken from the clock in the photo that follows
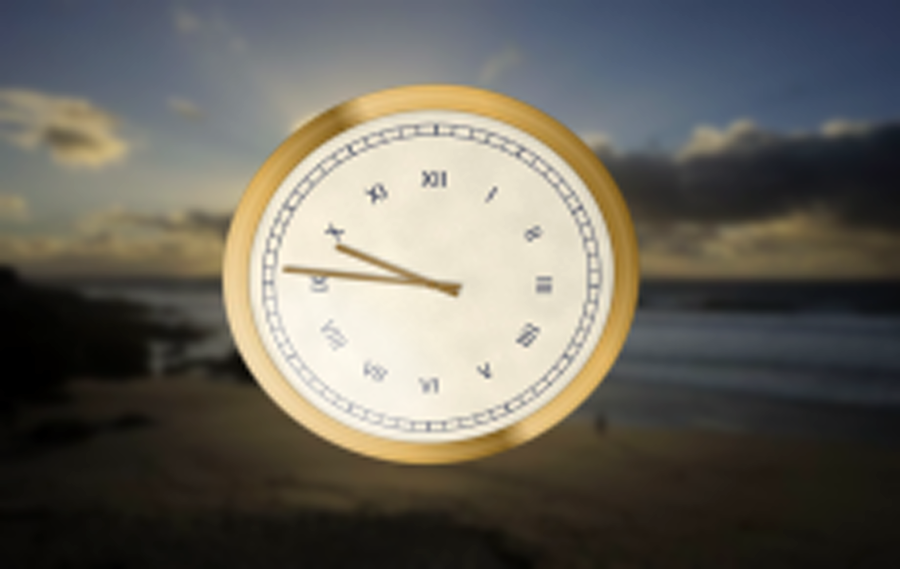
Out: 9:46
